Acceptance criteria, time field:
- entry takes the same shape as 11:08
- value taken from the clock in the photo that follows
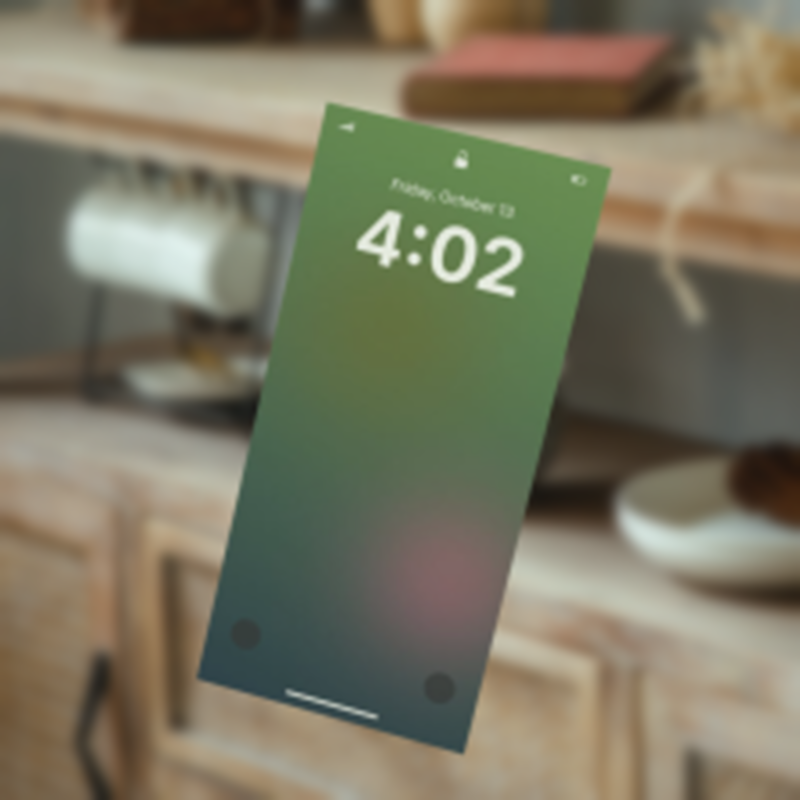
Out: 4:02
